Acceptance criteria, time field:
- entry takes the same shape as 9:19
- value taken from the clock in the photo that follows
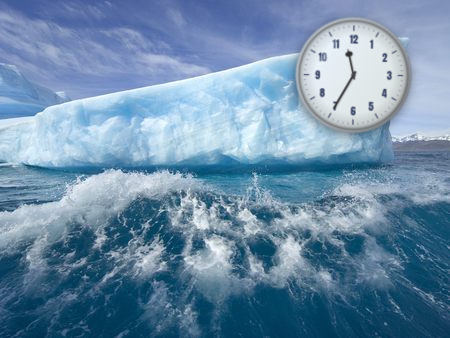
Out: 11:35
